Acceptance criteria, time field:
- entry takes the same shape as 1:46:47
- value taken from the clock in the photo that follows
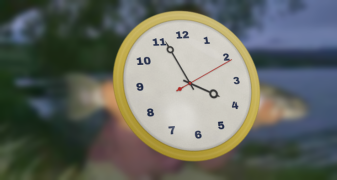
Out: 3:56:11
